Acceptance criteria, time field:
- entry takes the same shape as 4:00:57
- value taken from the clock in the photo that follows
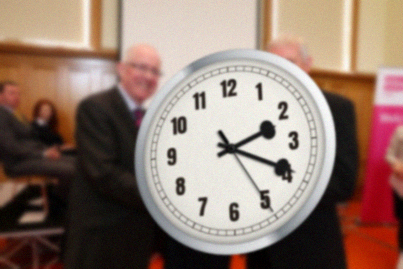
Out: 2:19:25
